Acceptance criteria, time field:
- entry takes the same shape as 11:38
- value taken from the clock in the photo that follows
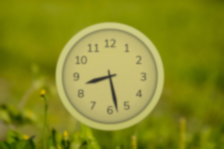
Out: 8:28
